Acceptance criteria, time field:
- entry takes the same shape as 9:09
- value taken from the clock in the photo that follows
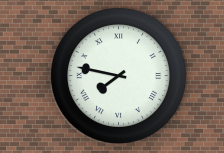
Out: 7:47
